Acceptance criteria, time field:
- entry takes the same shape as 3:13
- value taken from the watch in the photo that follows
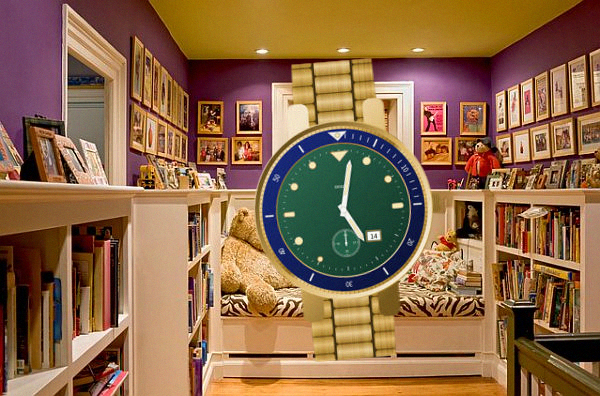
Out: 5:02
